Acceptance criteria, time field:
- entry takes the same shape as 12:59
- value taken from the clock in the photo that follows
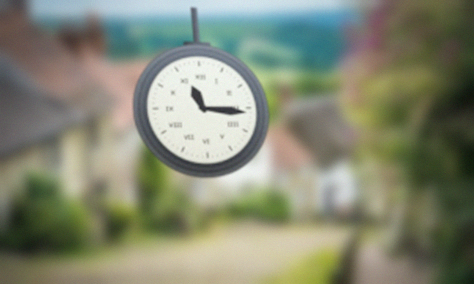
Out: 11:16
